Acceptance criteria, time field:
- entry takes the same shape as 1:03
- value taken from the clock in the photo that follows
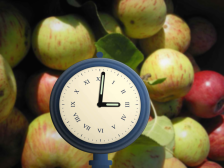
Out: 3:01
